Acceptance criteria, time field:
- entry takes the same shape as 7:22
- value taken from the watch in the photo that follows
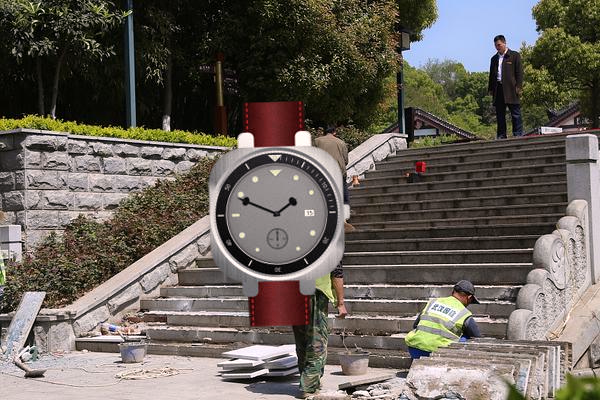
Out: 1:49
